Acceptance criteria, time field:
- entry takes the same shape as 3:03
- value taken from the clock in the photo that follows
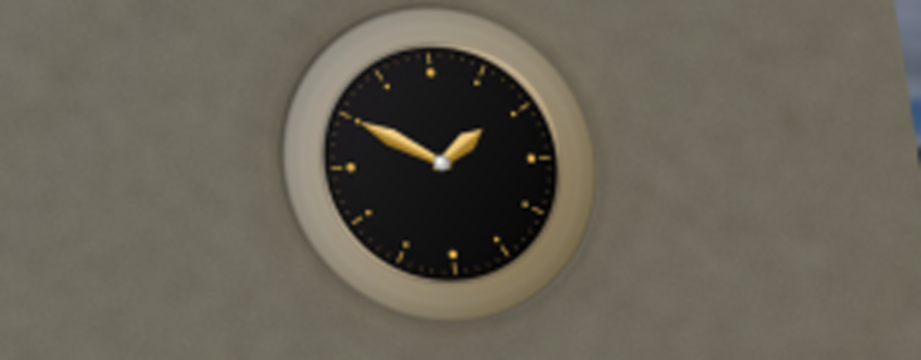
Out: 1:50
